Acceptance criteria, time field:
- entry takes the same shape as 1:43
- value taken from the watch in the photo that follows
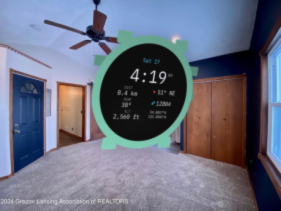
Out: 4:19
